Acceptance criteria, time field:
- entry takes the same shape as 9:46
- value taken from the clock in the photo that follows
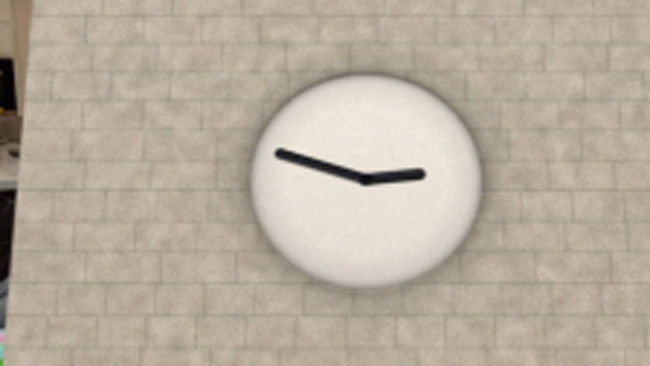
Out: 2:48
